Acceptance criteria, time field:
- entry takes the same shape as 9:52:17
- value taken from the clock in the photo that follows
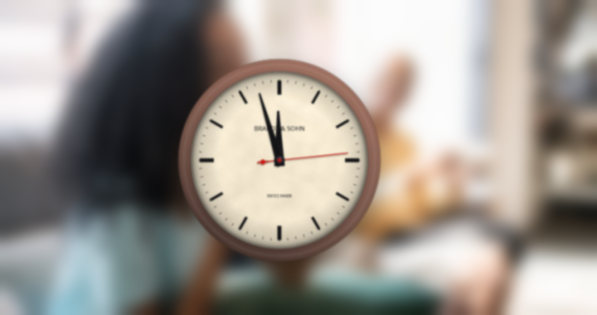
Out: 11:57:14
